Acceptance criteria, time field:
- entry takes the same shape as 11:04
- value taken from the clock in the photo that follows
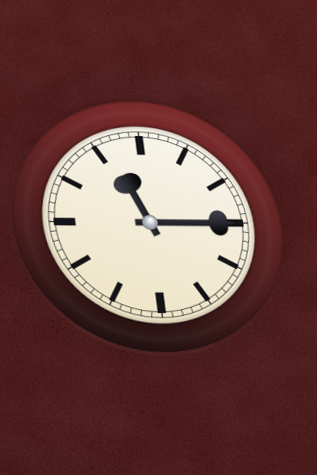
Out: 11:15
